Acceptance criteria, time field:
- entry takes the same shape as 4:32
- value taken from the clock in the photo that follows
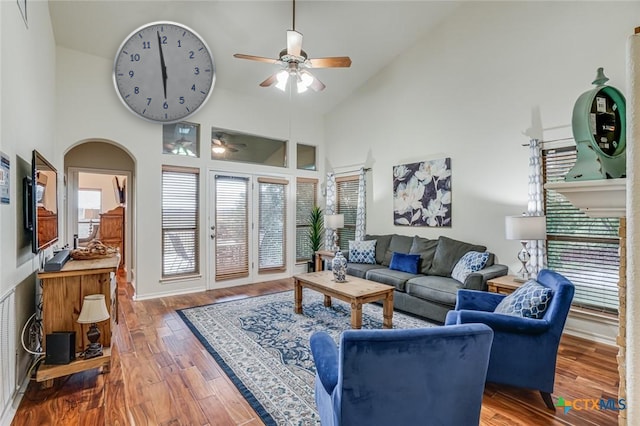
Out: 5:59
